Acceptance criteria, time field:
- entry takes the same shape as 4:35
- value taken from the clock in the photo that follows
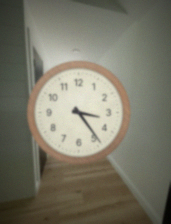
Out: 3:24
